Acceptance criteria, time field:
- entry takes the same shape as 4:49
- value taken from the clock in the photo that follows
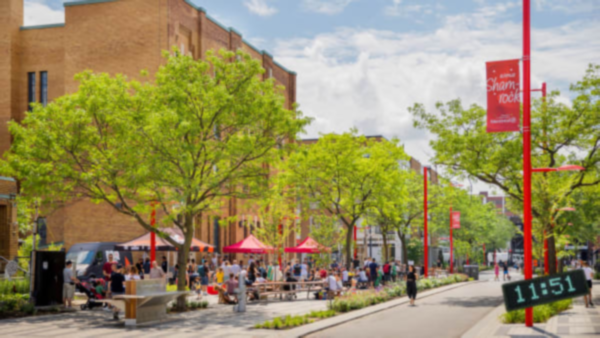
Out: 11:51
